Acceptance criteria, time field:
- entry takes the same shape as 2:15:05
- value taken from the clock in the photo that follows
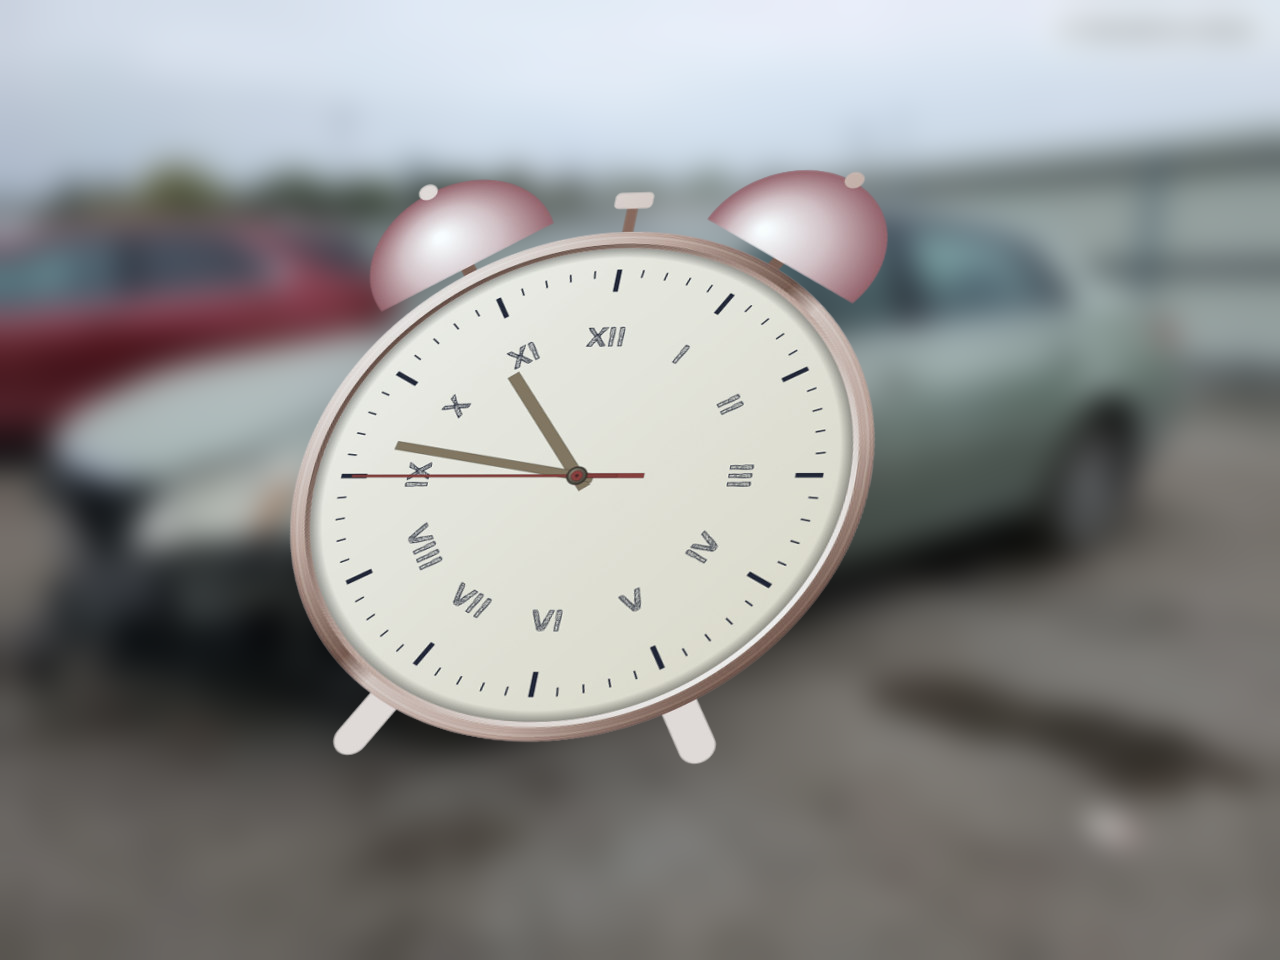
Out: 10:46:45
